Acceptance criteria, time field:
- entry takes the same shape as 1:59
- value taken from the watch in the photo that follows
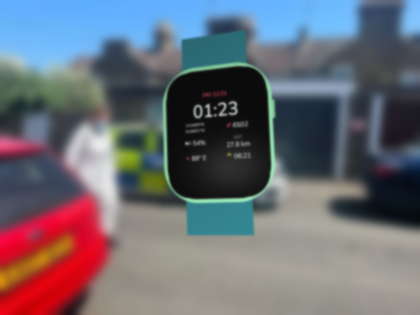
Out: 1:23
